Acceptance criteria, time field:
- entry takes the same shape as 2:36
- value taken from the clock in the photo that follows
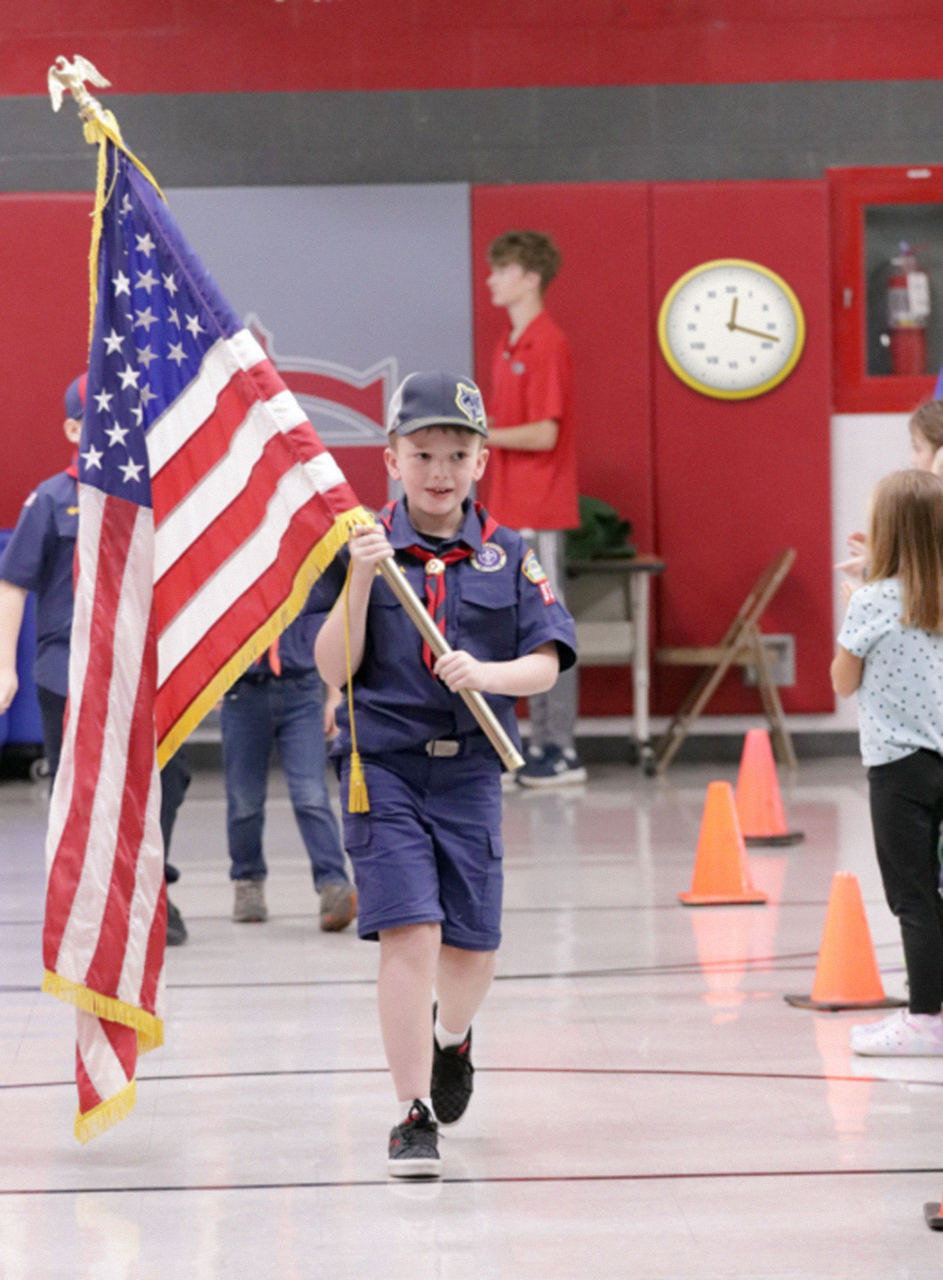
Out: 12:18
